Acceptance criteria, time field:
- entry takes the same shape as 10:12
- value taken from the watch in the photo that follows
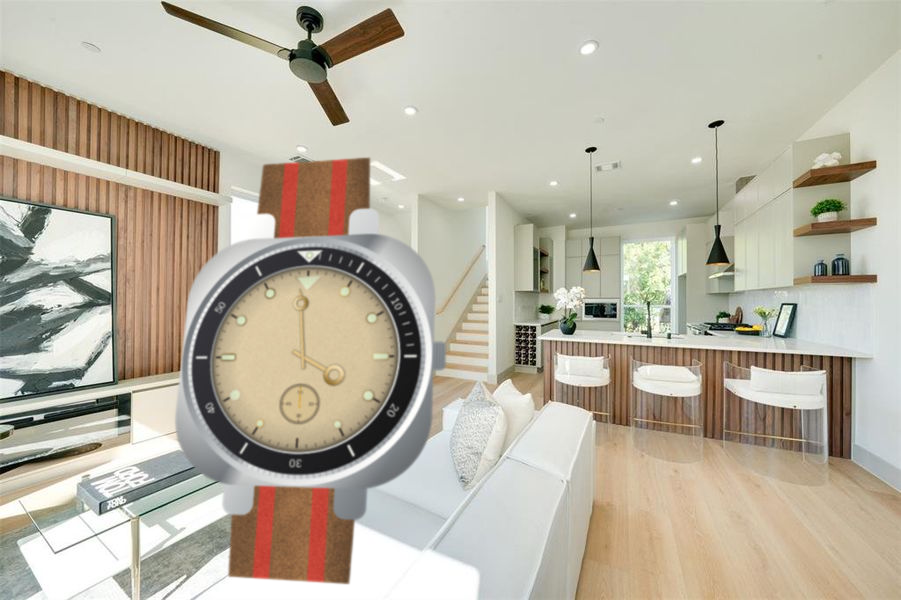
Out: 3:59
